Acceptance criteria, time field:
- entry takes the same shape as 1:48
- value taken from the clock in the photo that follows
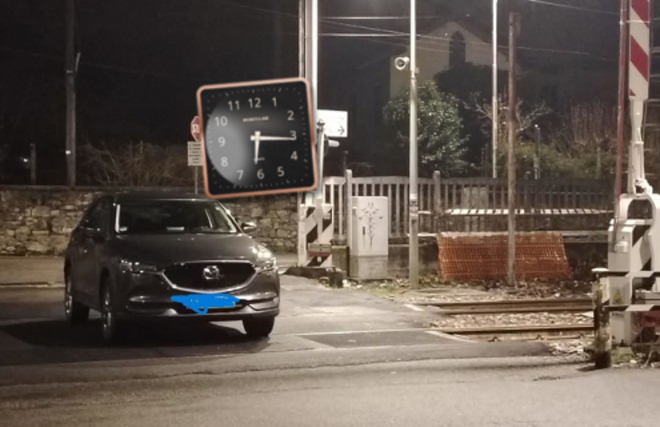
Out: 6:16
